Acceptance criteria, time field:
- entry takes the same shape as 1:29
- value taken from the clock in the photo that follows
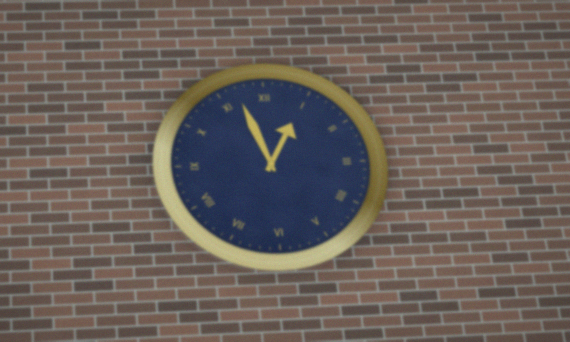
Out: 12:57
